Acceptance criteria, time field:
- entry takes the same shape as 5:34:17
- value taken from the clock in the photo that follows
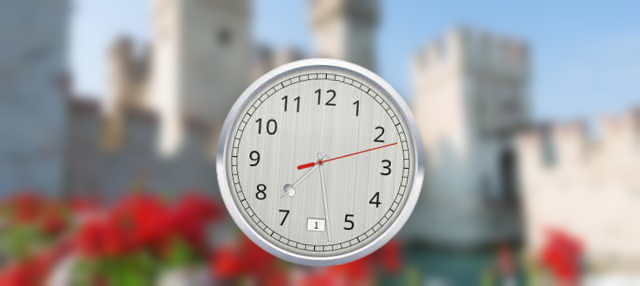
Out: 7:28:12
